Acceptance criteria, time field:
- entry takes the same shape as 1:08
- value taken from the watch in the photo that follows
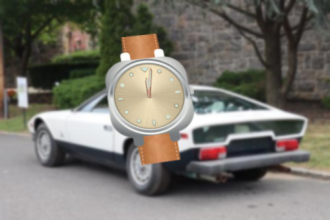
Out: 12:02
